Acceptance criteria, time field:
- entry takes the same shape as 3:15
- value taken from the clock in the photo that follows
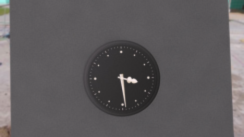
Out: 3:29
